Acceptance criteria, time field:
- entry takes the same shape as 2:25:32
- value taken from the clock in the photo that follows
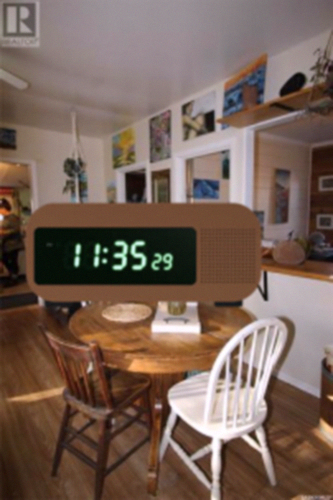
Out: 11:35:29
